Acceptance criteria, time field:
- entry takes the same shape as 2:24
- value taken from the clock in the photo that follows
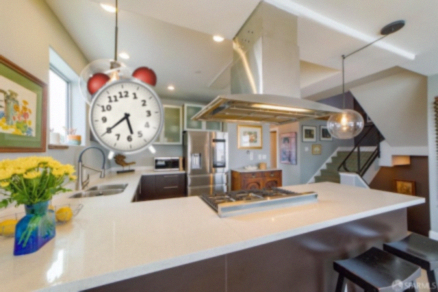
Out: 5:40
